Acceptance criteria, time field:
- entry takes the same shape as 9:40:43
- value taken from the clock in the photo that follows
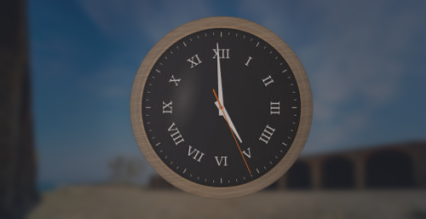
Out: 4:59:26
